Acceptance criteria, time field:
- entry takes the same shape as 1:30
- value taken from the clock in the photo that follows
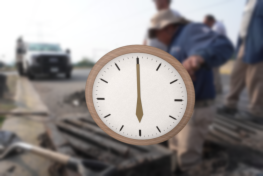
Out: 6:00
